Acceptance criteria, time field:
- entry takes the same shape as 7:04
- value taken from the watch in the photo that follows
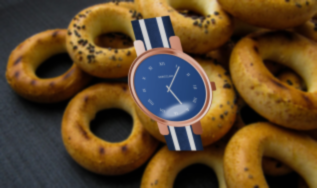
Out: 5:06
